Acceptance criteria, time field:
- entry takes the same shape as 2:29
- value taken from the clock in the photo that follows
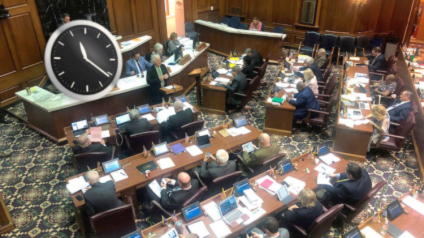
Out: 11:21
